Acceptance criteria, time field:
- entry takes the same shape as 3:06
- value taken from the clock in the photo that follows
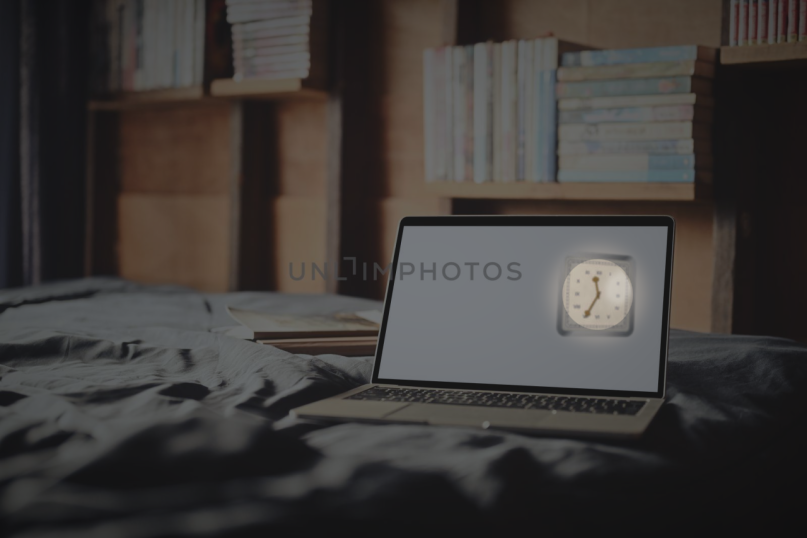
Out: 11:35
